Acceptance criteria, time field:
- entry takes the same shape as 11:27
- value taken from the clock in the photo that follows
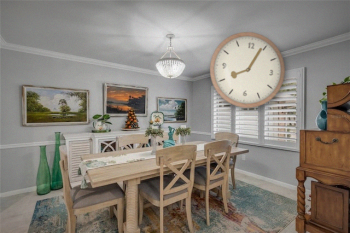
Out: 8:04
